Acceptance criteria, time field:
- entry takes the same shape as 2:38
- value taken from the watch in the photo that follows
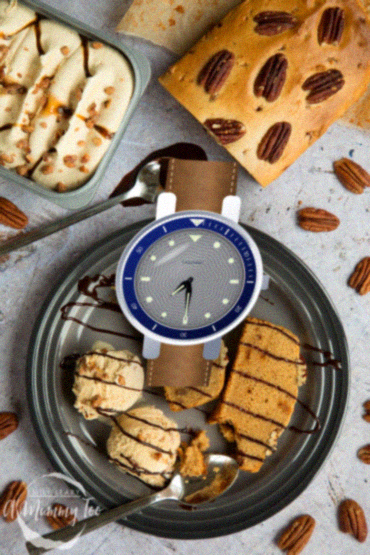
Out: 7:30
